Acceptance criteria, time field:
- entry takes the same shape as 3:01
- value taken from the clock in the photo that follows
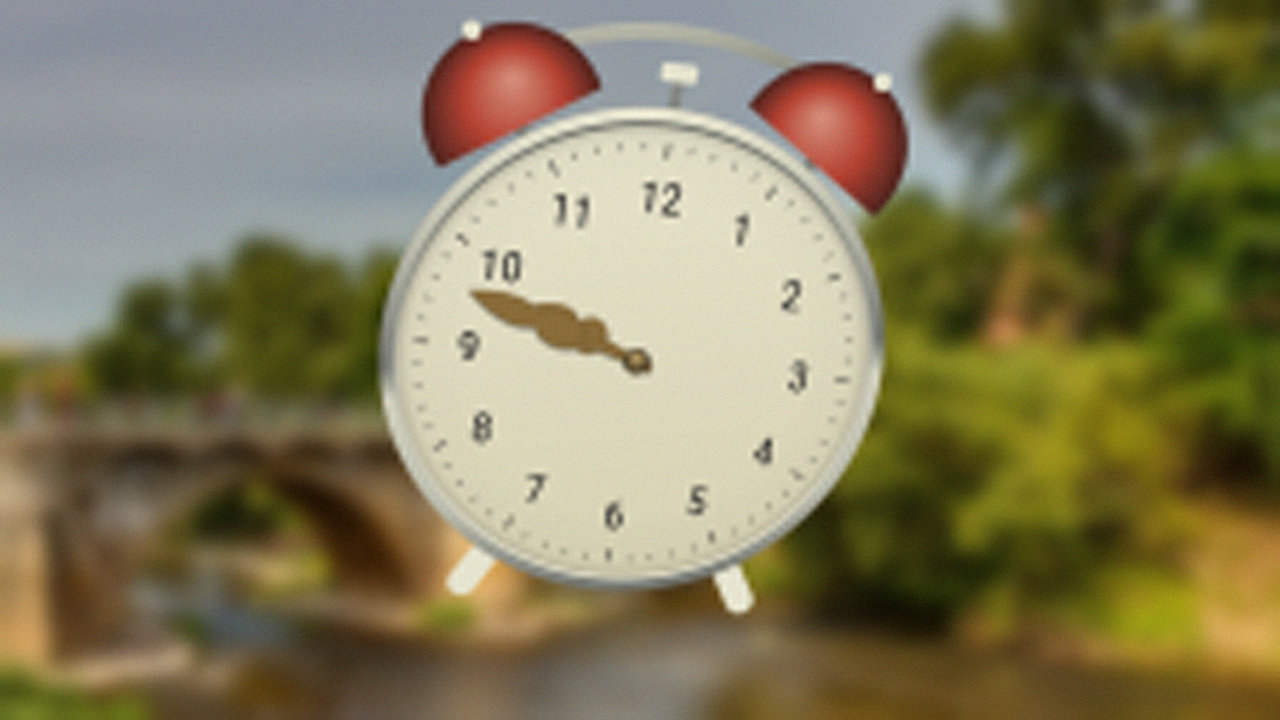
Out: 9:48
